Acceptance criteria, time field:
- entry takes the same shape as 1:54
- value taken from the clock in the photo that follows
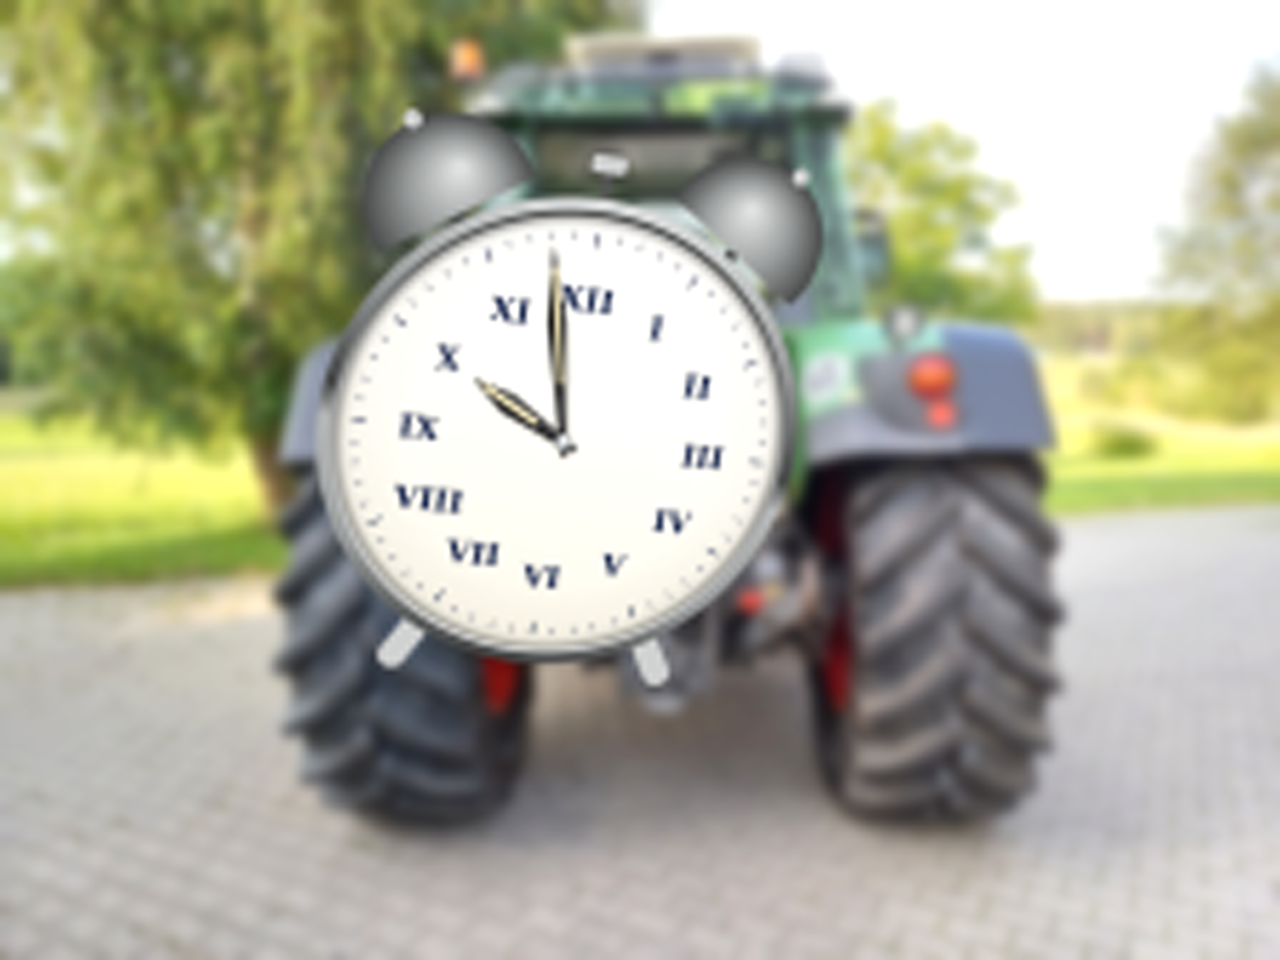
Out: 9:58
